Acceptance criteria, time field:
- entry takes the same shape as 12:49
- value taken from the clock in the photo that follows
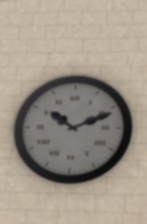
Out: 10:11
